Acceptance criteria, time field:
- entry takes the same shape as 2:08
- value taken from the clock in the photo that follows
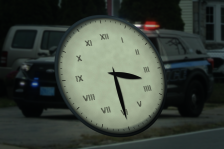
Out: 3:30
